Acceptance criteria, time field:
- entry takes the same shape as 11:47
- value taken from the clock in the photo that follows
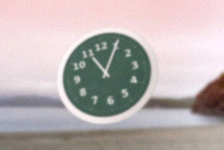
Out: 11:05
